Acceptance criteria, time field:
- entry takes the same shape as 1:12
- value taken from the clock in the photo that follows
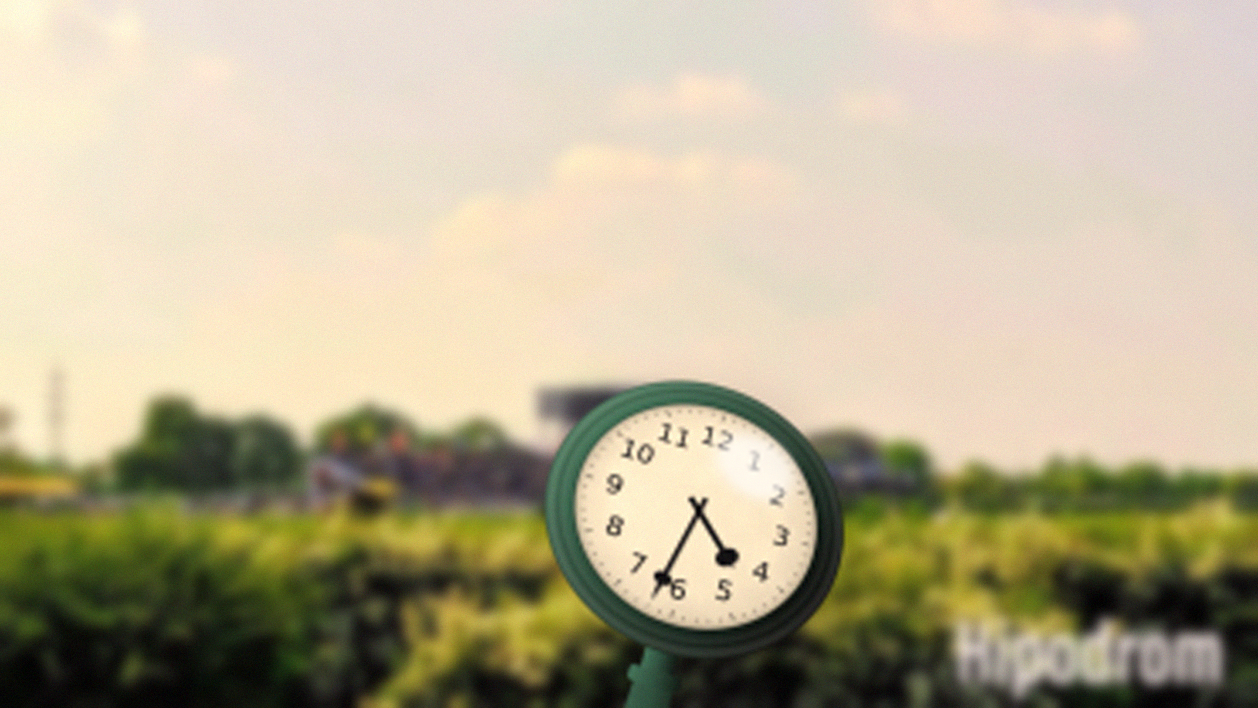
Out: 4:32
